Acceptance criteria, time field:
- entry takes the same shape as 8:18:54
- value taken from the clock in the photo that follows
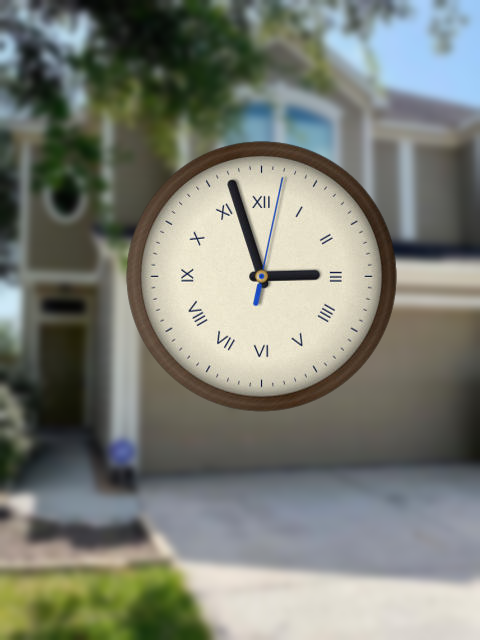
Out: 2:57:02
